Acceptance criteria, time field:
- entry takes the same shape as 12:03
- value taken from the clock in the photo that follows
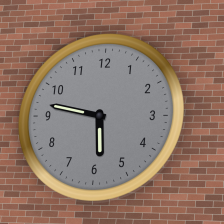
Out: 5:47
